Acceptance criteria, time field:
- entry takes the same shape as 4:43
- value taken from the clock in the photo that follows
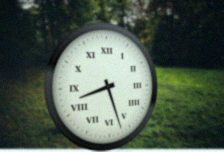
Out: 8:27
